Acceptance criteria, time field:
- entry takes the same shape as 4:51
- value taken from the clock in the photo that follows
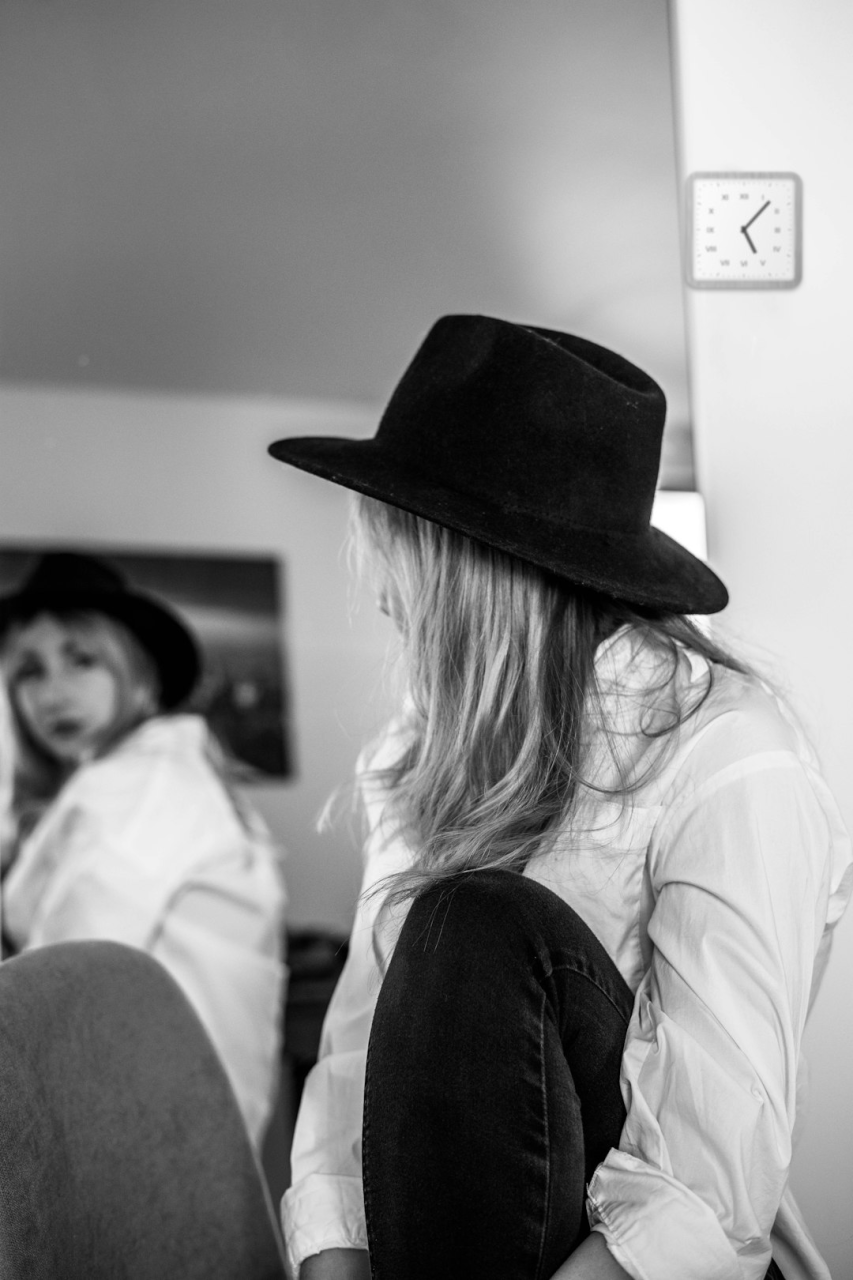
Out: 5:07
